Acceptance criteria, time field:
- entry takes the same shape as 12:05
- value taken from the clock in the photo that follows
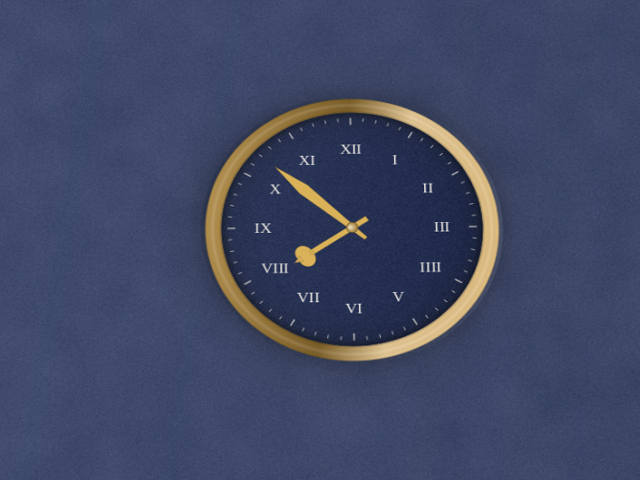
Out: 7:52
